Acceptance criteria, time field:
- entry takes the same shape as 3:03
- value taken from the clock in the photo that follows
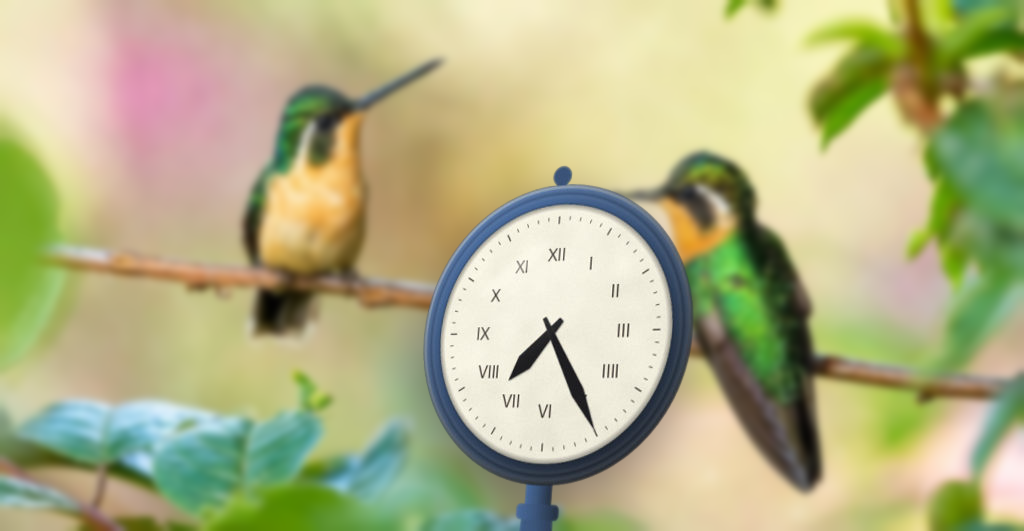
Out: 7:25
